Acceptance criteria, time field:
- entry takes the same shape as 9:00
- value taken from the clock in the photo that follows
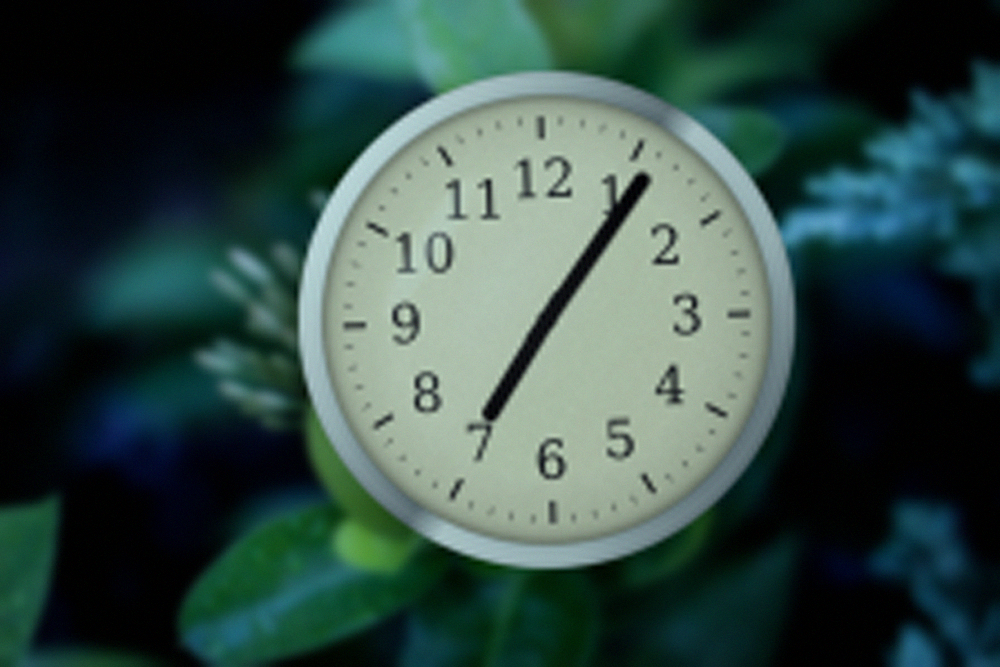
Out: 7:06
